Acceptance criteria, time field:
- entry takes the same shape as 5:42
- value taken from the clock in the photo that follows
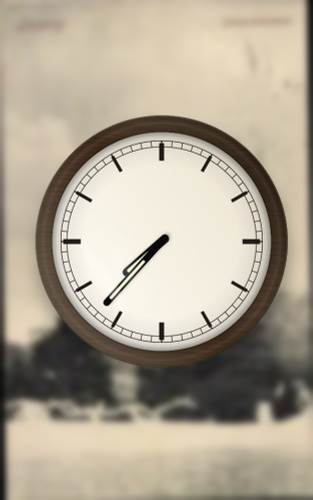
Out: 7:37
